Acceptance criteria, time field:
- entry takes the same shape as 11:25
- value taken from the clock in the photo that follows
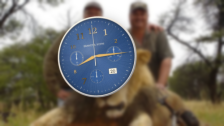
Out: 8:15
